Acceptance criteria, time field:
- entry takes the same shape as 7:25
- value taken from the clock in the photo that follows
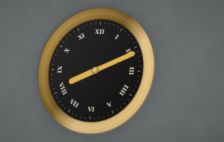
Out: 8:11
